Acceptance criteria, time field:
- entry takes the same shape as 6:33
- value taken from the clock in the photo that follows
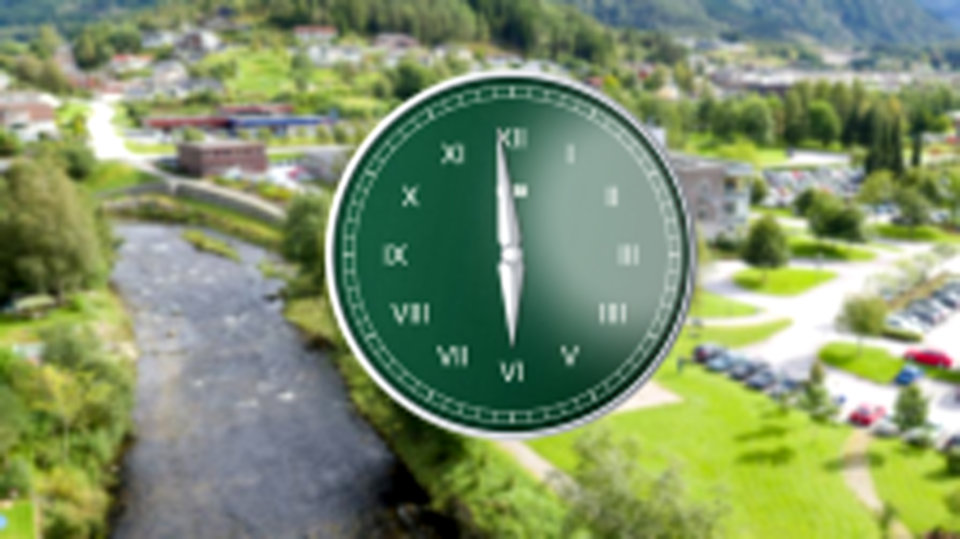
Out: 5:59
